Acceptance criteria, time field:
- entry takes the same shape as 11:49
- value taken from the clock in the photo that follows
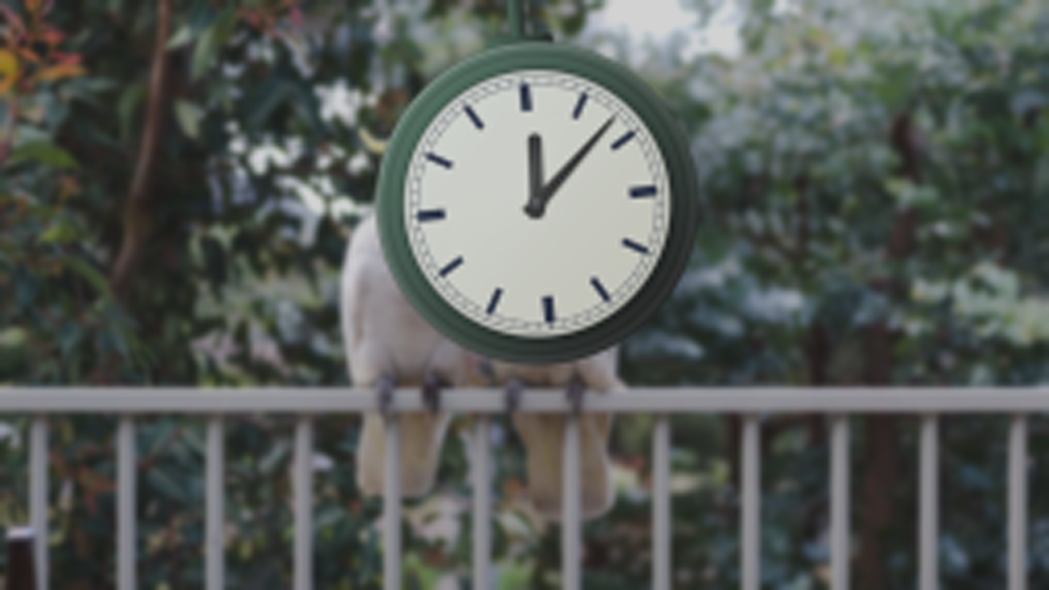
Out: 12:08
